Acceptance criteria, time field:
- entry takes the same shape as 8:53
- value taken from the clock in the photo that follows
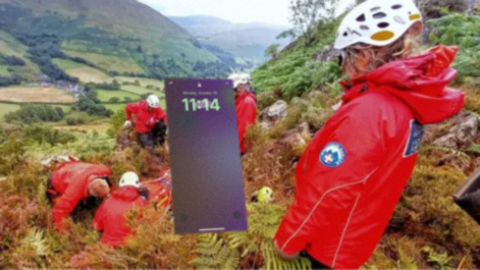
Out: 11:14
